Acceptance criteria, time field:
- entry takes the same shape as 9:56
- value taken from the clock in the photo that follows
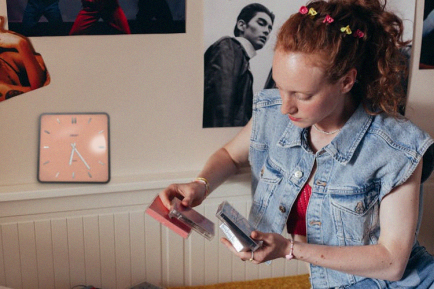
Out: 6:24
